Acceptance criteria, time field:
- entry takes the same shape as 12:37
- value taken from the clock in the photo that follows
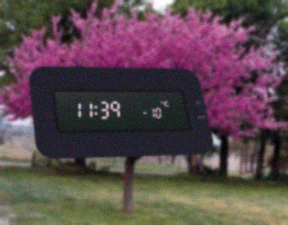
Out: 11:39
